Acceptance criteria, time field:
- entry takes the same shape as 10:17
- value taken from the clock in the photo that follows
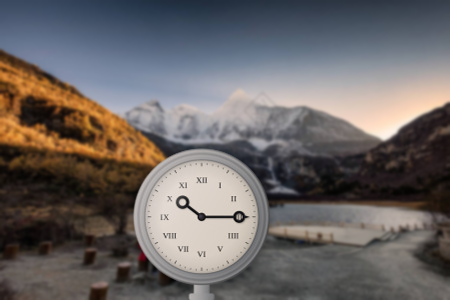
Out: 10:15
